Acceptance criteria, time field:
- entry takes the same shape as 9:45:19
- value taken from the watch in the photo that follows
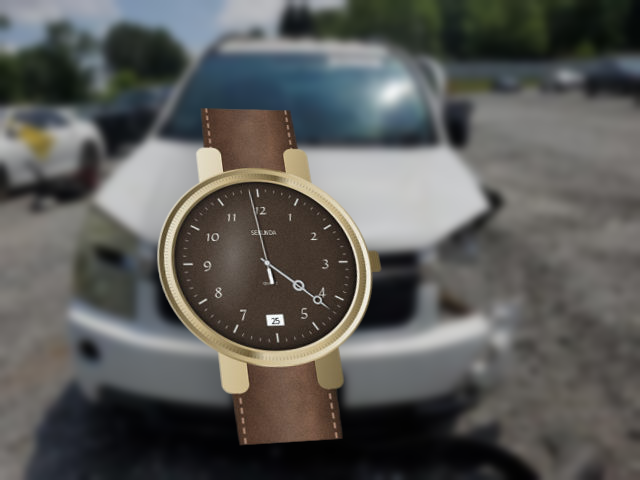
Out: 4:21:59
